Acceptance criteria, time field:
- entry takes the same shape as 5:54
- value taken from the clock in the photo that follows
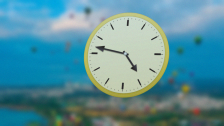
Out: 4:47
